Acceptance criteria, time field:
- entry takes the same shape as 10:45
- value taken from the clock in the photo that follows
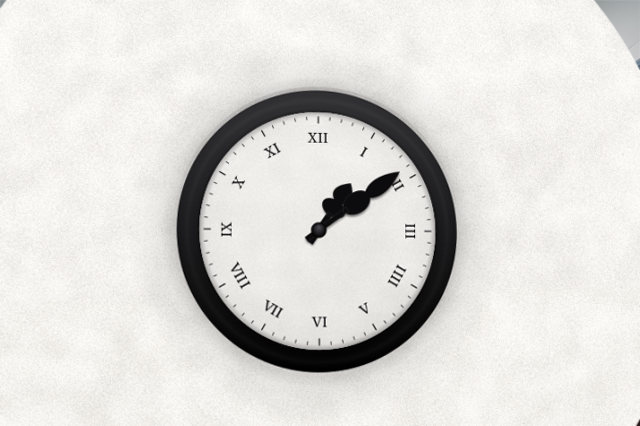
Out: 1:09
